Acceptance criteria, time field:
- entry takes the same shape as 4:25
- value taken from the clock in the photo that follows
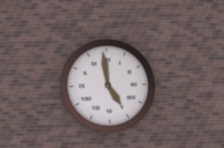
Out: 4:59
